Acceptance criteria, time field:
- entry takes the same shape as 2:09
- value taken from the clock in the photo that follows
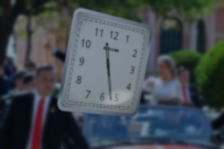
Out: 11:27
